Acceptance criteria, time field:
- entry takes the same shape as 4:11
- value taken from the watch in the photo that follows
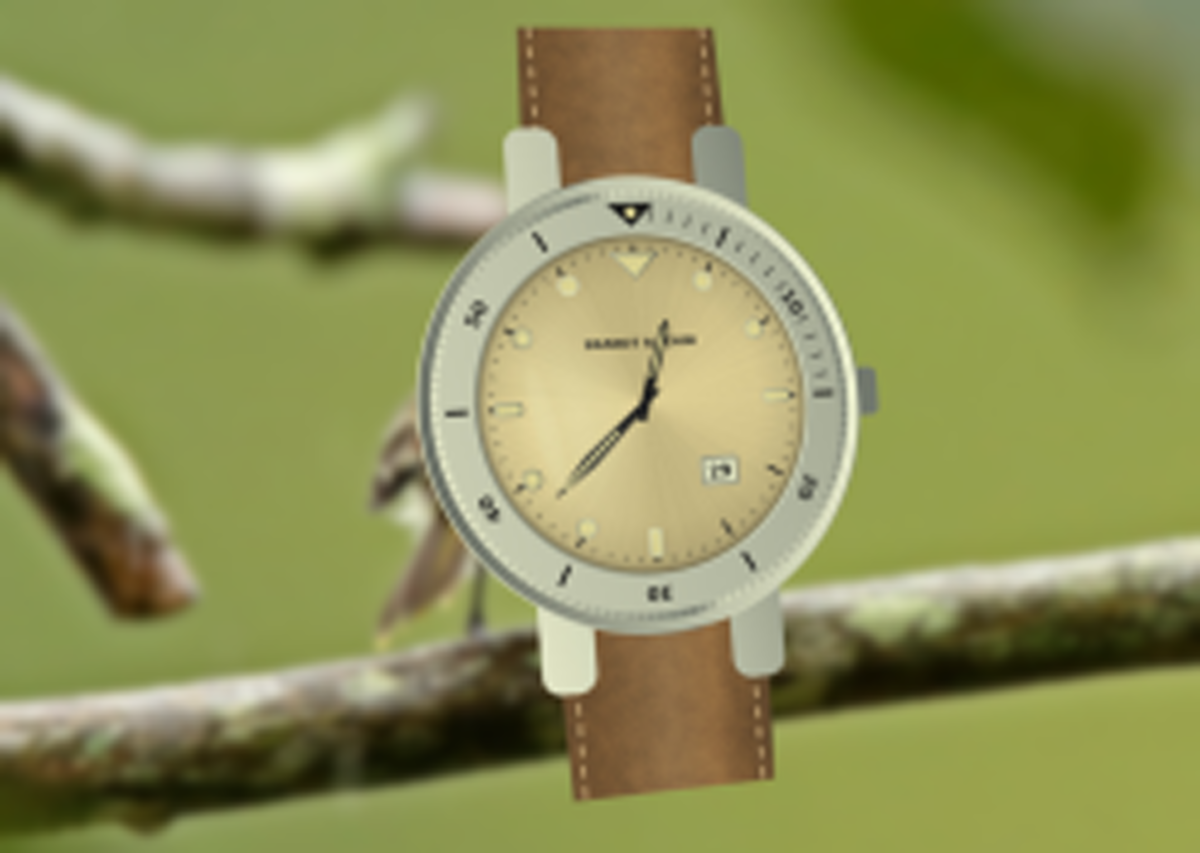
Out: 12:38
